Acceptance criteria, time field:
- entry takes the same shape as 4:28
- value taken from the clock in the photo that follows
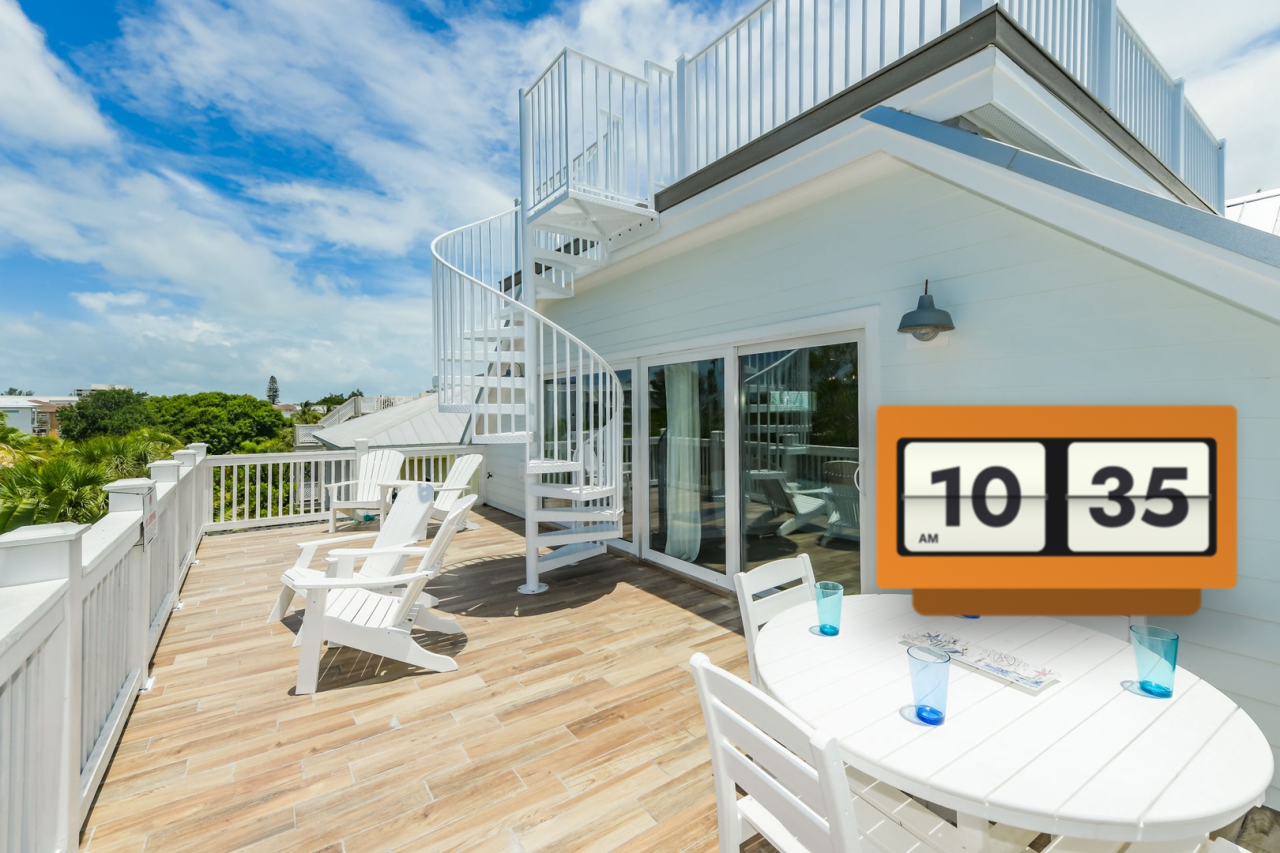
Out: 10:35
